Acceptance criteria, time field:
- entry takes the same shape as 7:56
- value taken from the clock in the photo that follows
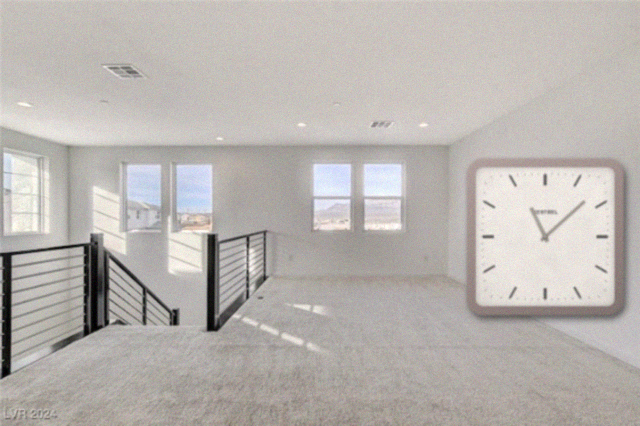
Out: 11:08
